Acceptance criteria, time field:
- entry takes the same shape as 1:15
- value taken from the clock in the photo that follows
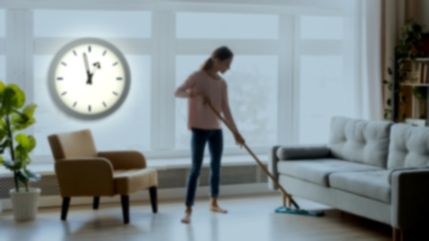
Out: 12:58
